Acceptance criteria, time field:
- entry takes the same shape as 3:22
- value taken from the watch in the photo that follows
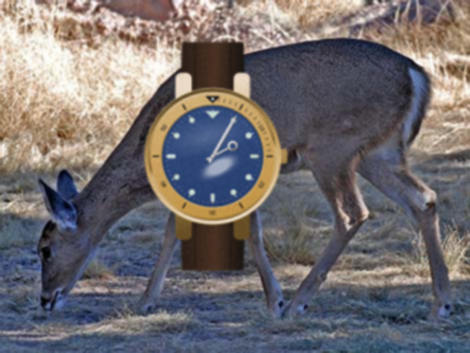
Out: 2:05
